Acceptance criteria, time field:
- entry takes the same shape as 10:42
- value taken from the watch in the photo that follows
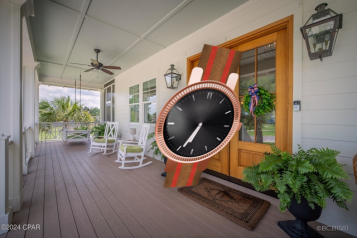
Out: 6:34
